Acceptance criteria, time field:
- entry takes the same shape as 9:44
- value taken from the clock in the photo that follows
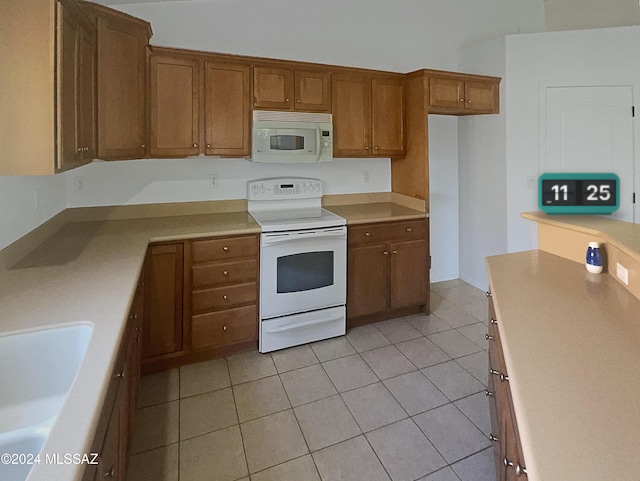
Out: 11:25
